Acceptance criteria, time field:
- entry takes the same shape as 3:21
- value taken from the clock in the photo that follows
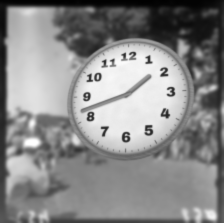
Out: 1:42
